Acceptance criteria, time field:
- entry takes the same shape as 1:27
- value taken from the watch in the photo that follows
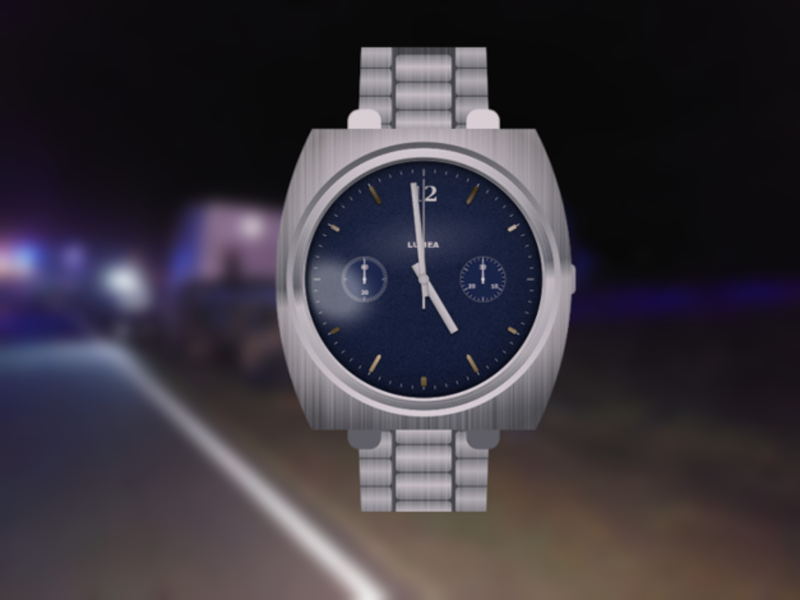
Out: 4:59
